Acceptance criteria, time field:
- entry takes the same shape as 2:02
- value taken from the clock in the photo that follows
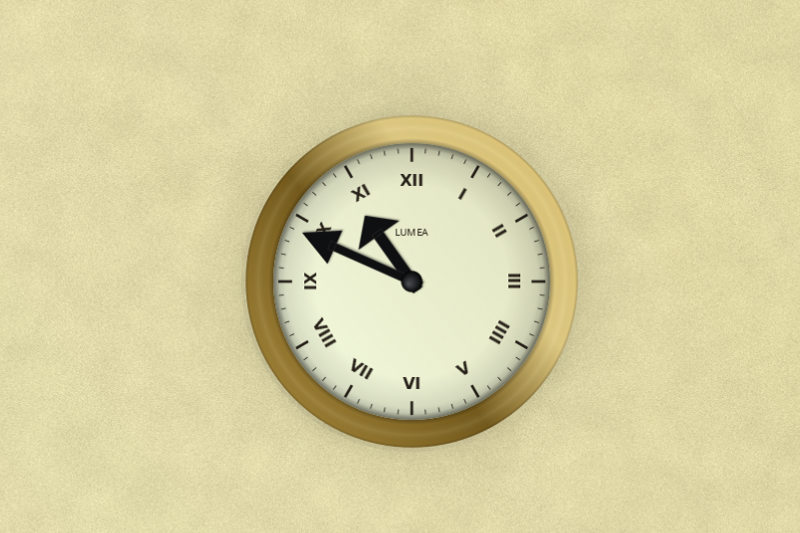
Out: 10:49
